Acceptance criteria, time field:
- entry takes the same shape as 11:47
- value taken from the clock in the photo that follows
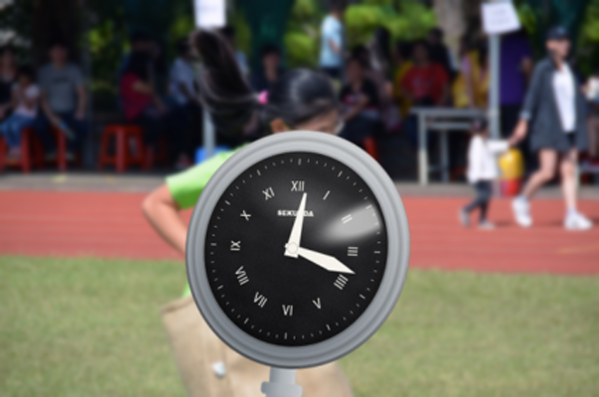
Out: 12:18
